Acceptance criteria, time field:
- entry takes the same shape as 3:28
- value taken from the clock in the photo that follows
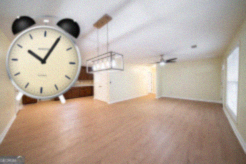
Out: 10:05
